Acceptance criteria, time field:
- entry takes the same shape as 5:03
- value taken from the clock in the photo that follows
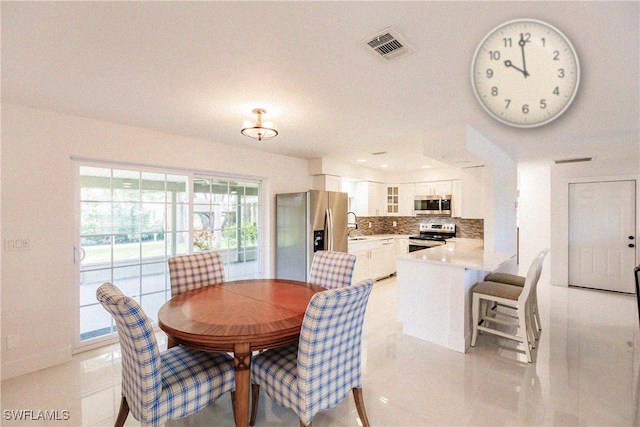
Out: 9:59
